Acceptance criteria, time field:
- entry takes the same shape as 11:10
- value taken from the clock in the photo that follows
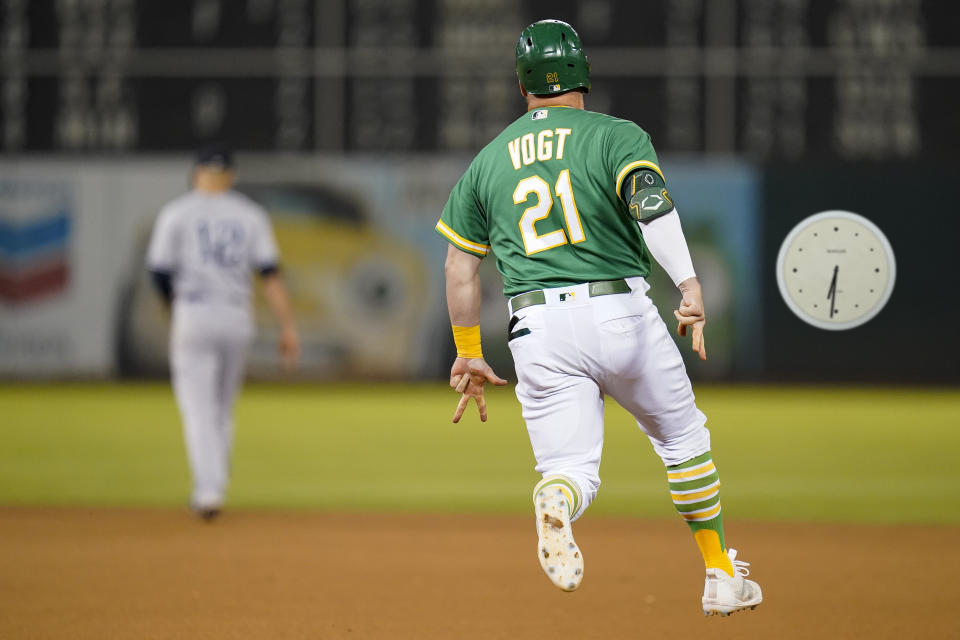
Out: 6:31
